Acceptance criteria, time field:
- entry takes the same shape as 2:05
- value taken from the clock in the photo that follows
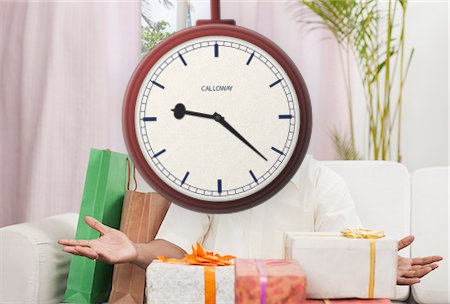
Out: 9:22
